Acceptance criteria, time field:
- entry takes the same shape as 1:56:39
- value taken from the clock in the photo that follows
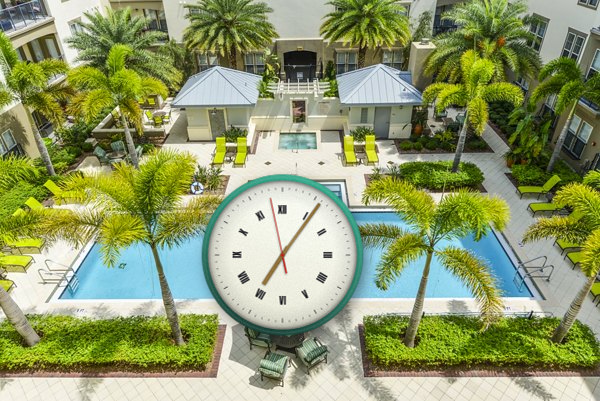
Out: 7:05:58
